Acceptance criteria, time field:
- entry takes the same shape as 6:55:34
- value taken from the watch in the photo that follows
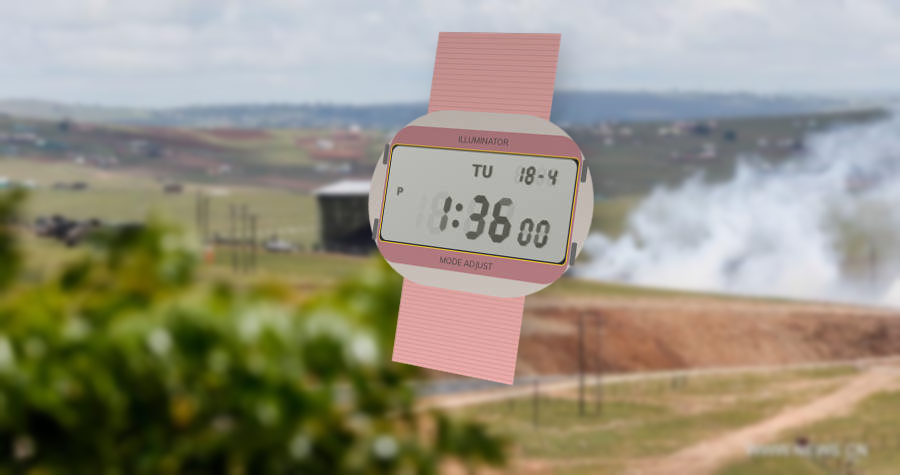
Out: 1:36:00
